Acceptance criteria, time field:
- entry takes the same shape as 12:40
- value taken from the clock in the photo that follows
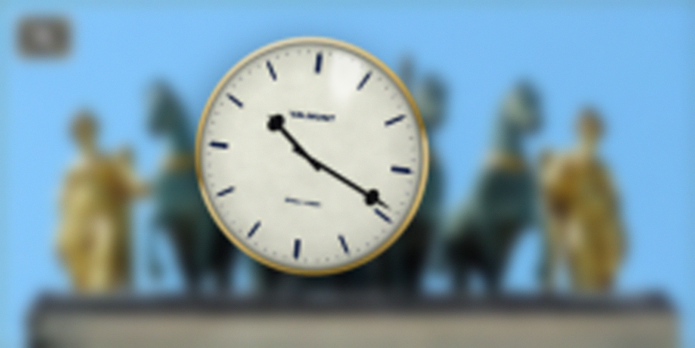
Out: 10:19
